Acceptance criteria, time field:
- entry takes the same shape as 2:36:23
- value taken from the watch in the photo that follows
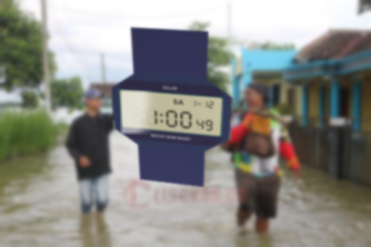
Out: 1:00:49
